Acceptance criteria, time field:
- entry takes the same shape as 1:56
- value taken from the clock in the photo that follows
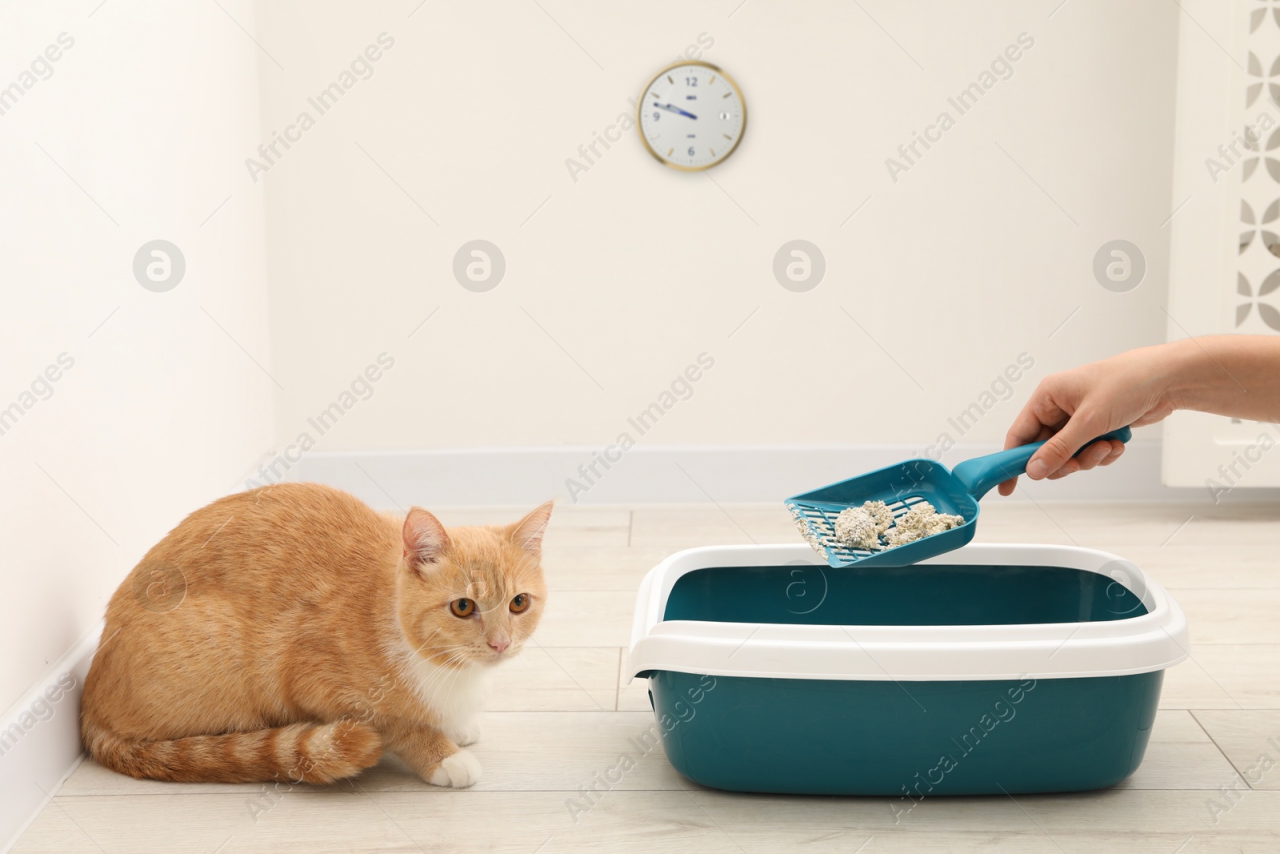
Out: 9:48
